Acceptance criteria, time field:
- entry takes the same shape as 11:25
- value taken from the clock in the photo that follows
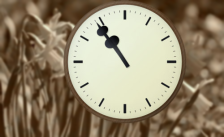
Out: 10:54
